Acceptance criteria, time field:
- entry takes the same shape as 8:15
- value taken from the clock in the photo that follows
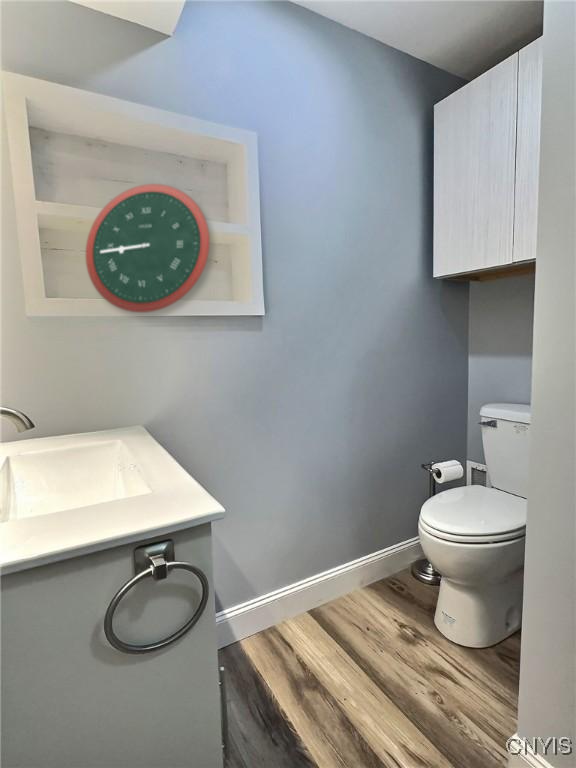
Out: 8:44
